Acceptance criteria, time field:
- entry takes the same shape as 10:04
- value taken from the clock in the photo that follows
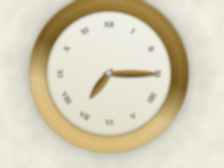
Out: 7:15
